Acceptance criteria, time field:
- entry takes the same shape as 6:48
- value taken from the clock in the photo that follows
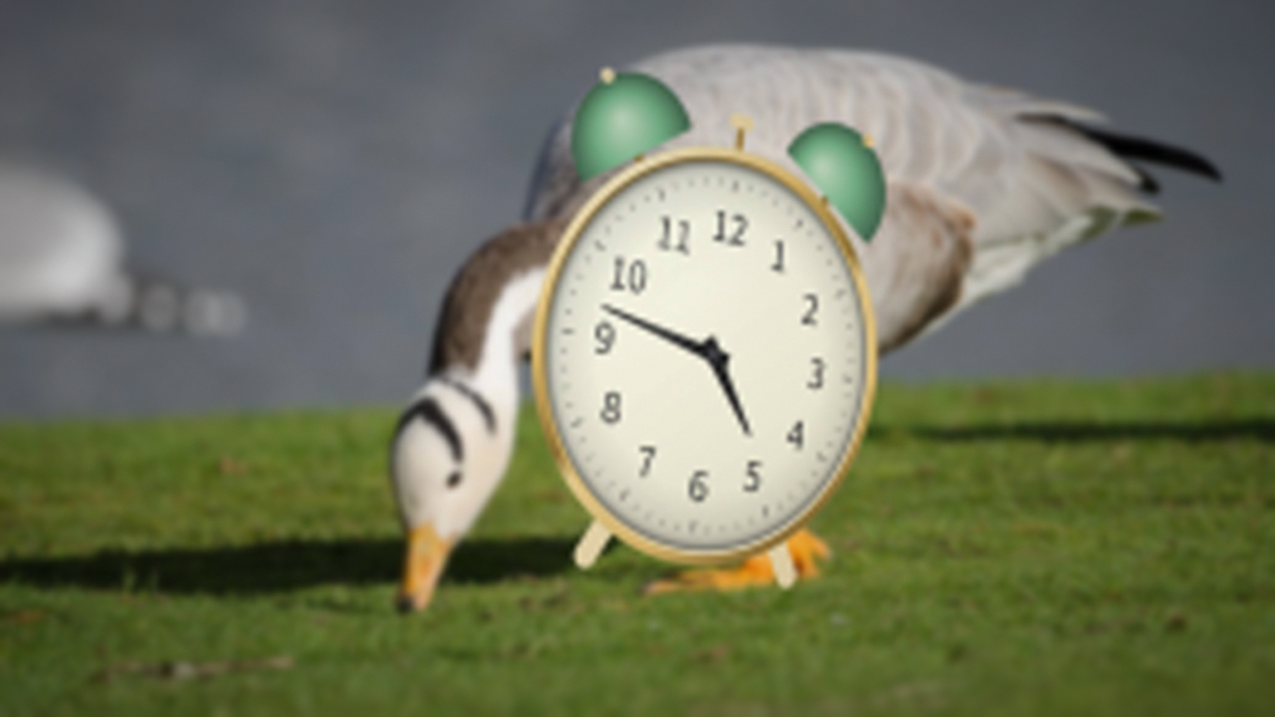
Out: 4:47
